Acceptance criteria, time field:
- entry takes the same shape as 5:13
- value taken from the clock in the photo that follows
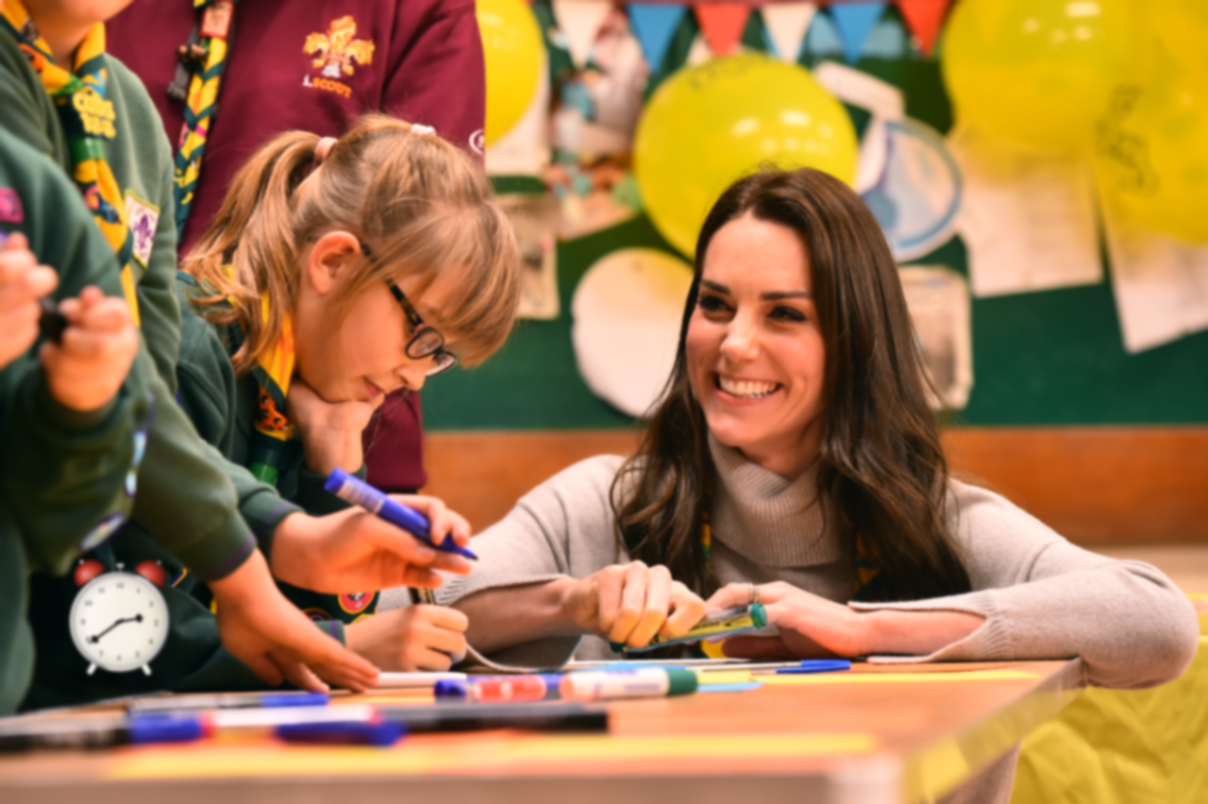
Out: 2:39
